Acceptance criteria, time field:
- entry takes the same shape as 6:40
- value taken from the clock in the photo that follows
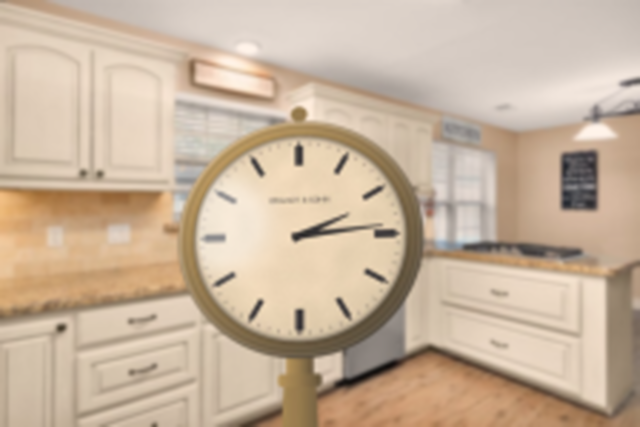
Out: 2:14
